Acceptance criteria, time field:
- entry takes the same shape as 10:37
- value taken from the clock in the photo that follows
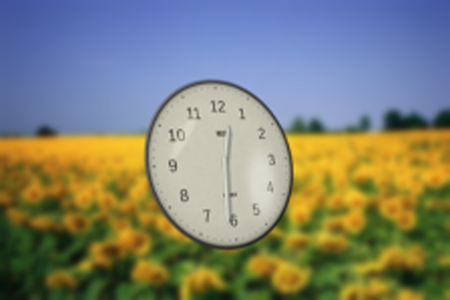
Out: 12:31
